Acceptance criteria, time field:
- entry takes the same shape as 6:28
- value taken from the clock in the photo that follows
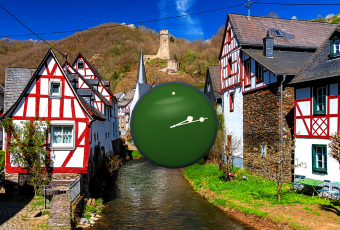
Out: 2:13
